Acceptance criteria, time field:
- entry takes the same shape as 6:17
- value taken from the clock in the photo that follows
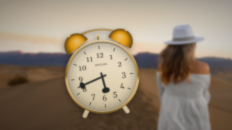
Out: 5:42
